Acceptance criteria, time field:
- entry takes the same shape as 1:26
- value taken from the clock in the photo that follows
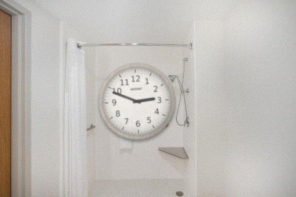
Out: 2:49
